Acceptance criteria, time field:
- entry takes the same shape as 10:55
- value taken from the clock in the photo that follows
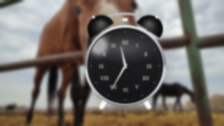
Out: 11:35
